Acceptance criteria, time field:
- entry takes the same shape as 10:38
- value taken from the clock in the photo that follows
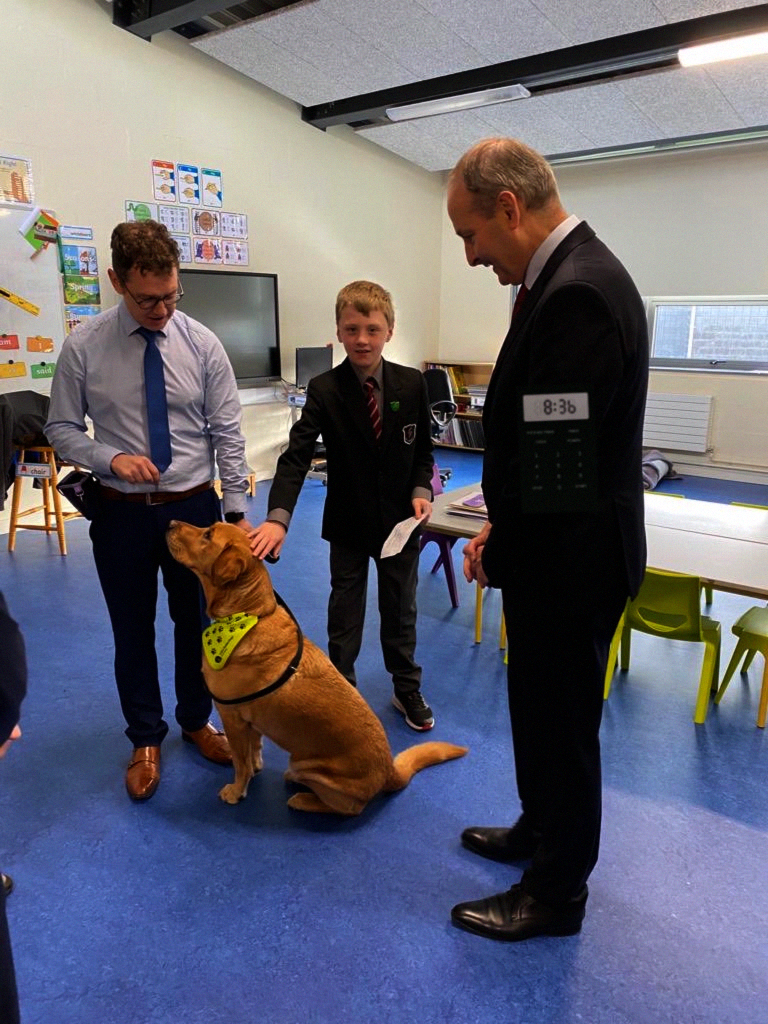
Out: 8:36
